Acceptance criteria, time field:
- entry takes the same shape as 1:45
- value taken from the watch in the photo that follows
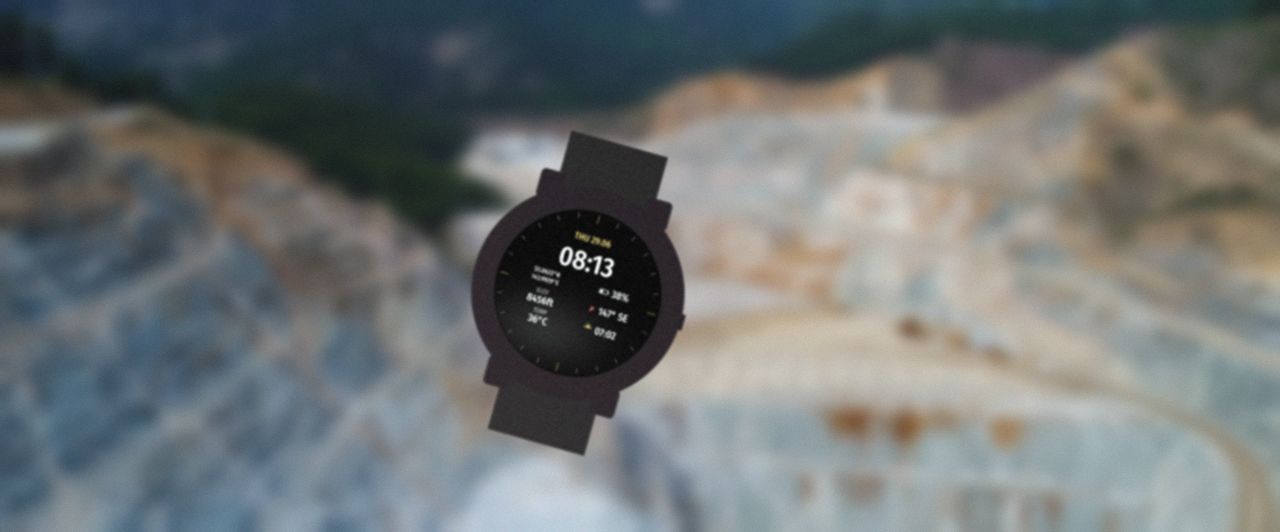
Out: 8:13
